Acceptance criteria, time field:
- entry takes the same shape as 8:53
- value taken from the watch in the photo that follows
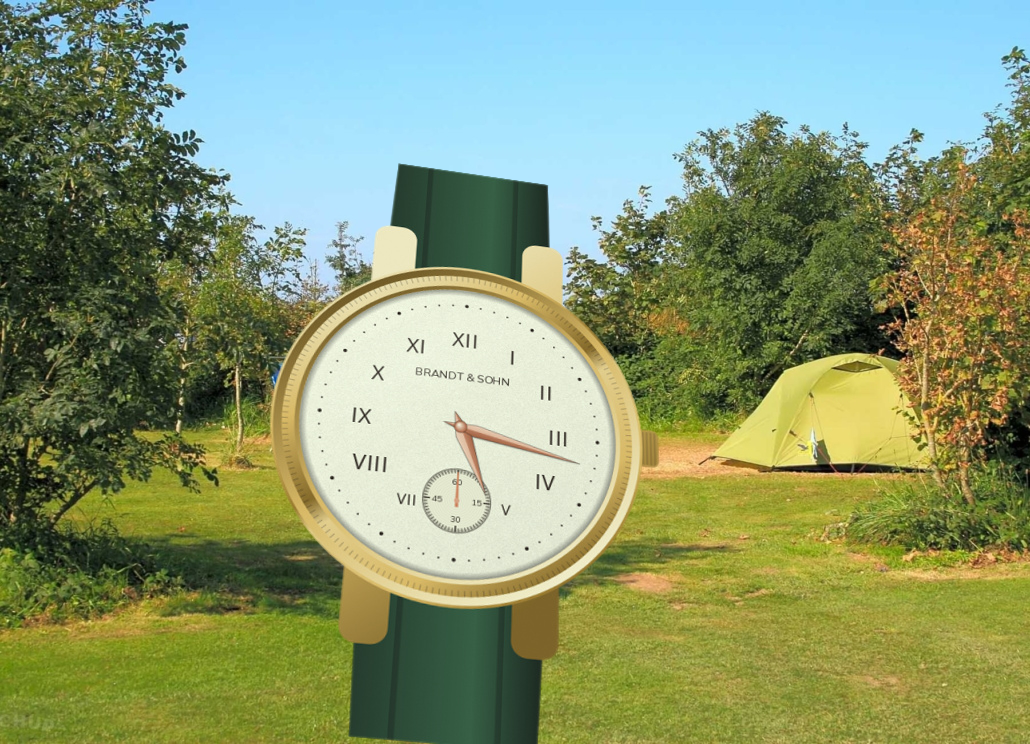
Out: 5:17
